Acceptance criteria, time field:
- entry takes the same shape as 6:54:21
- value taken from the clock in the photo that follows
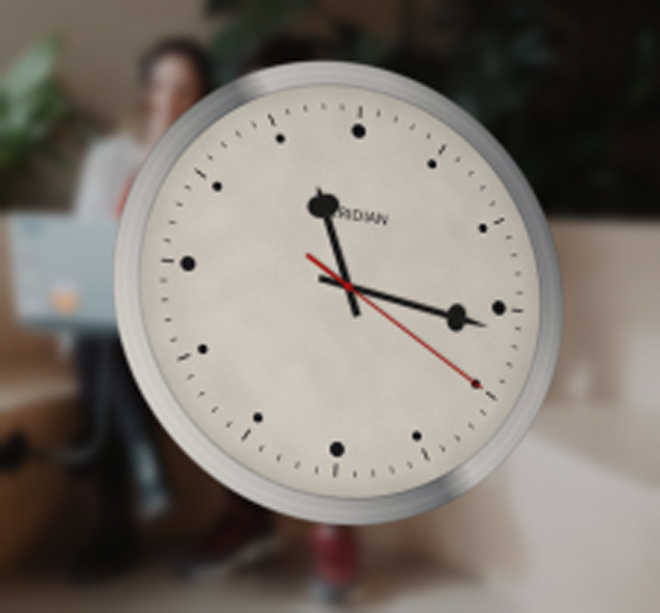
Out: 11:16:20
